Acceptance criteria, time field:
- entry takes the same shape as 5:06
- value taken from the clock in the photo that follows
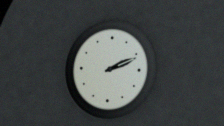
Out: 2:11
